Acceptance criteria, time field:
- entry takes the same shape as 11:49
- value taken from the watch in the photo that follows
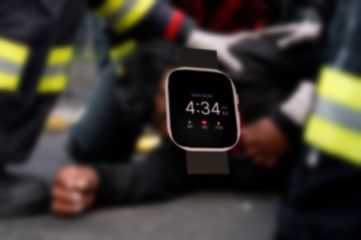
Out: 4:34
